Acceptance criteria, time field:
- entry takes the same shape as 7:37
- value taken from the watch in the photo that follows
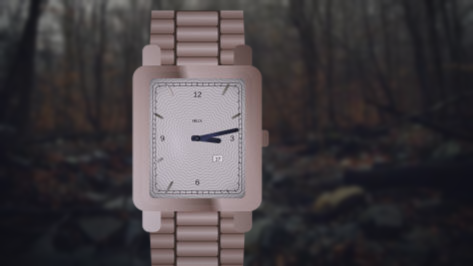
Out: 3:13
